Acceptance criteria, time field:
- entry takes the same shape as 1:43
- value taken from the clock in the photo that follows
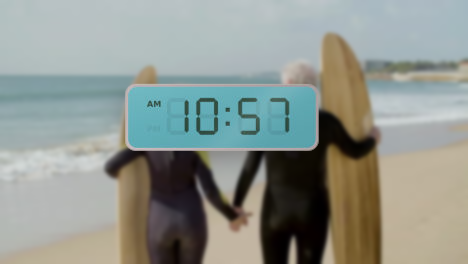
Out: 10:57
